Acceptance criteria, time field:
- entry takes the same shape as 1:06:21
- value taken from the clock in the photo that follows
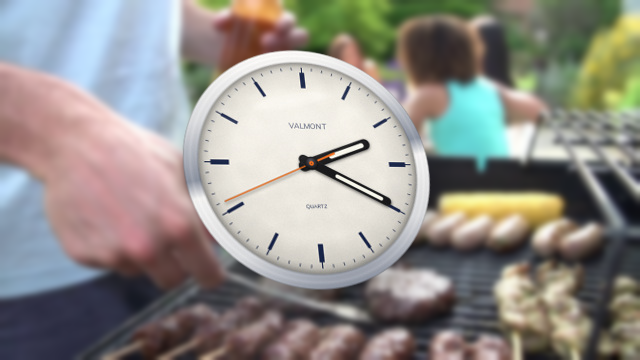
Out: 2:19:41
